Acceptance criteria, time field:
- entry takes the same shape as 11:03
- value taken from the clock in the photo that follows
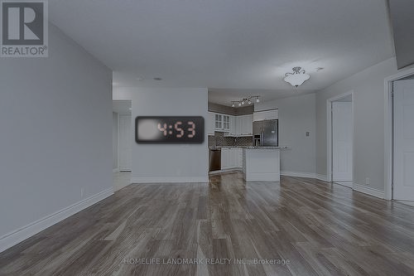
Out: 4:53
